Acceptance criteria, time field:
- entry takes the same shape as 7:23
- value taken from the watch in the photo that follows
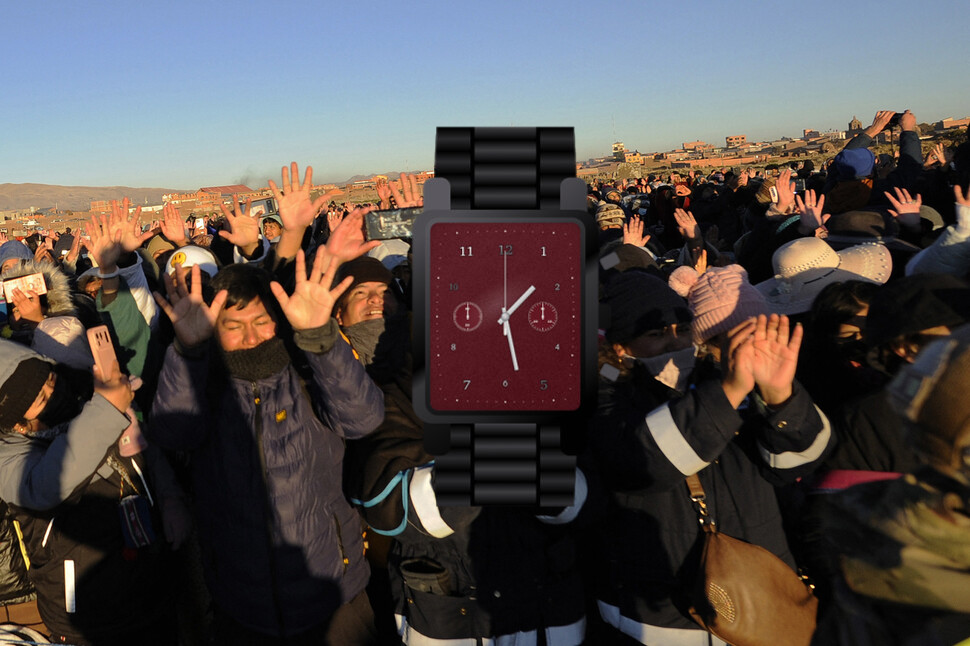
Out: 1:28
